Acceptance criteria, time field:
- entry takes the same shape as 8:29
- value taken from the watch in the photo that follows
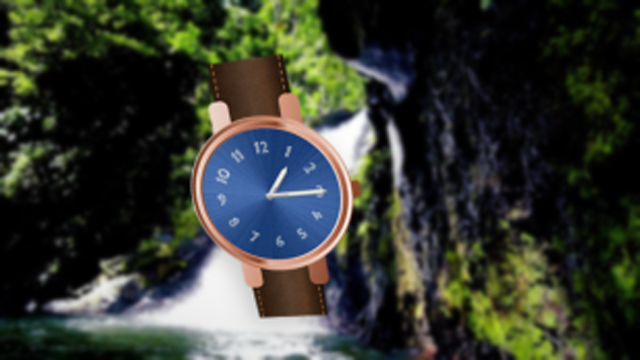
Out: 1:15
